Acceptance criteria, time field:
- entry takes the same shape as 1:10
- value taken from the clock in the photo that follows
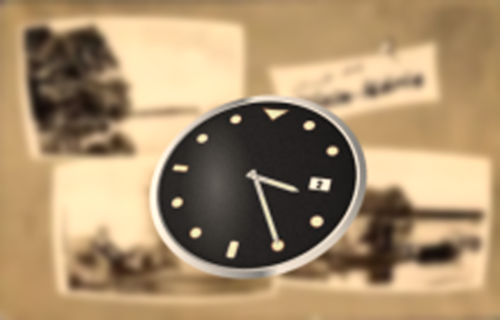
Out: 3:25
